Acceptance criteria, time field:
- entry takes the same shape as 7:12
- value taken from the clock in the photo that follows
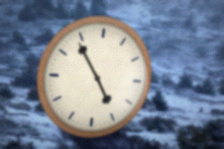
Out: 4:54
